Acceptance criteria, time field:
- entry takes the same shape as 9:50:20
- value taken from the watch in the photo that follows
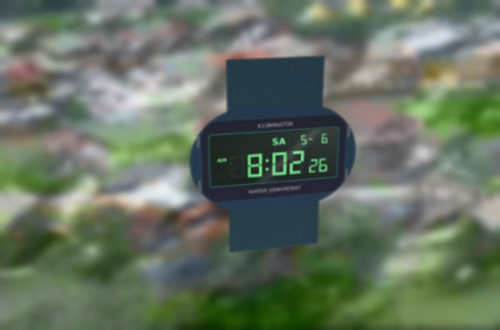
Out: 8:02:26
